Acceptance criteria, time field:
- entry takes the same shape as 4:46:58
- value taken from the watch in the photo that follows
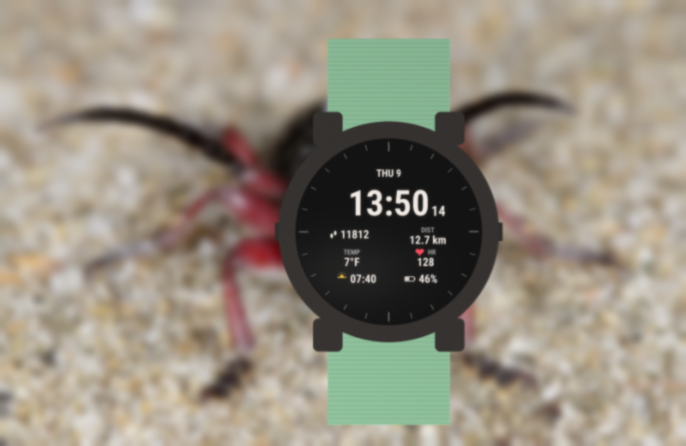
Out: 13:50:14
